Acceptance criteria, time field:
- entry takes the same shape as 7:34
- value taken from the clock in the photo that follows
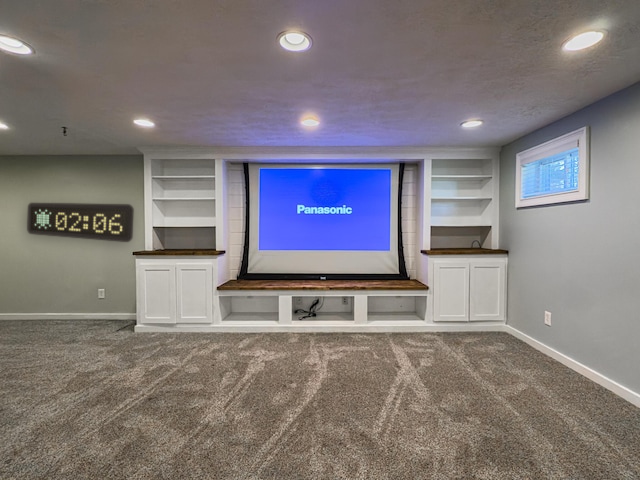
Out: 2:06
